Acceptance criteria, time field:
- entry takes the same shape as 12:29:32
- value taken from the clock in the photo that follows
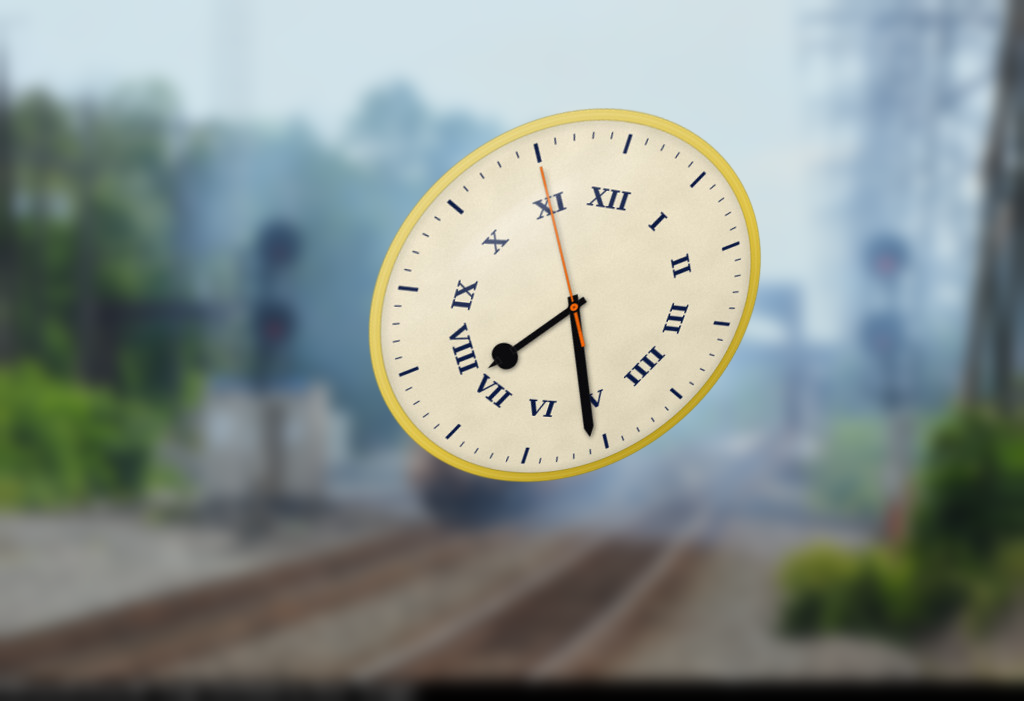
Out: 7:25:55
